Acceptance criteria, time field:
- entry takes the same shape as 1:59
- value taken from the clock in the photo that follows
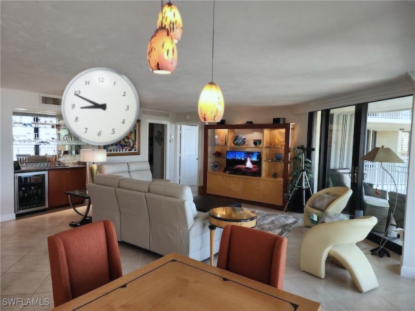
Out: 8:49
